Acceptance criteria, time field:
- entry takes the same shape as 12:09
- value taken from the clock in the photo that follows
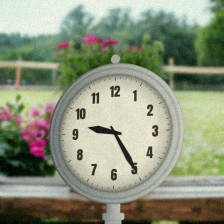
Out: 9:25
